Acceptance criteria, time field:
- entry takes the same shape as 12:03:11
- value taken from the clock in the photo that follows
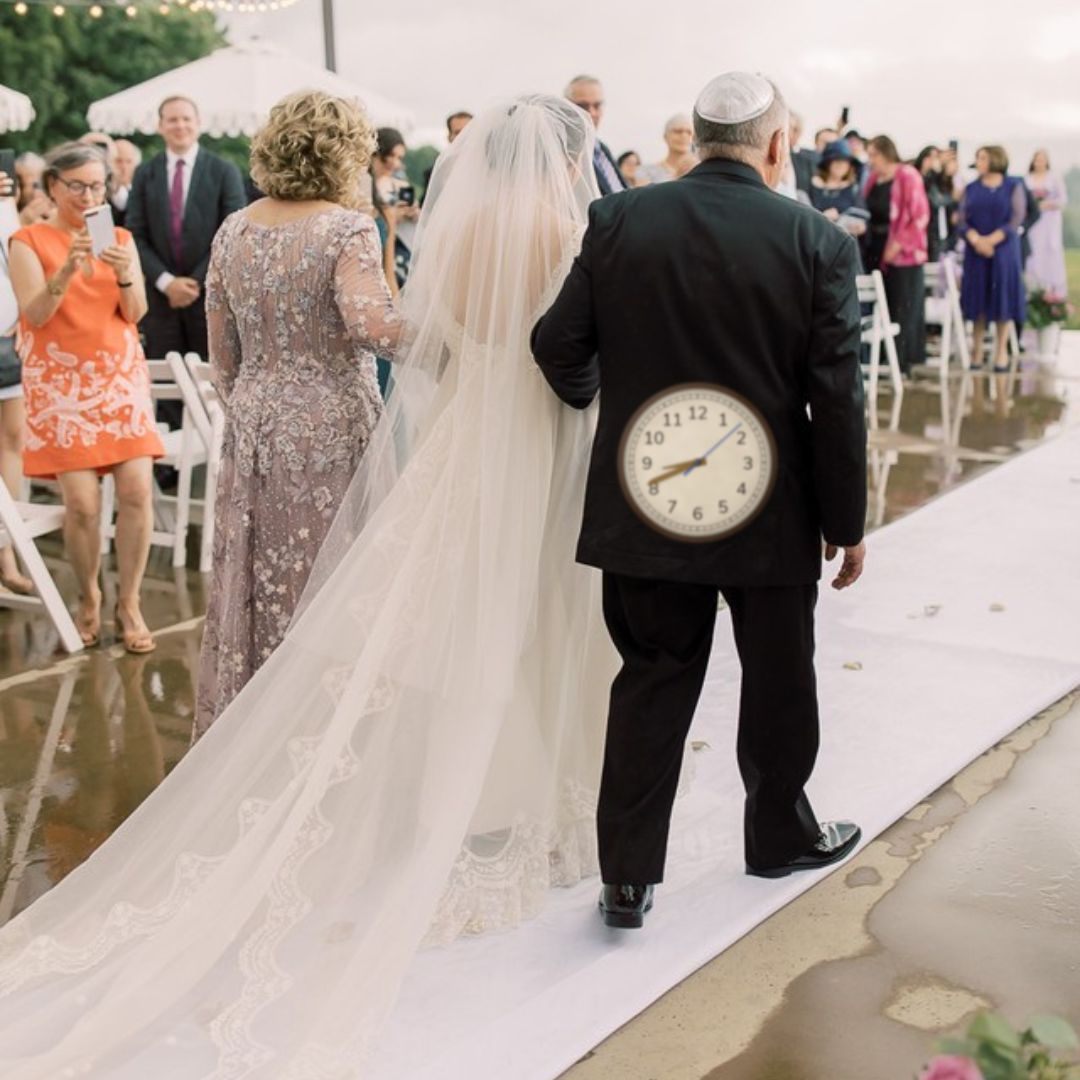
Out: 8:41:08
